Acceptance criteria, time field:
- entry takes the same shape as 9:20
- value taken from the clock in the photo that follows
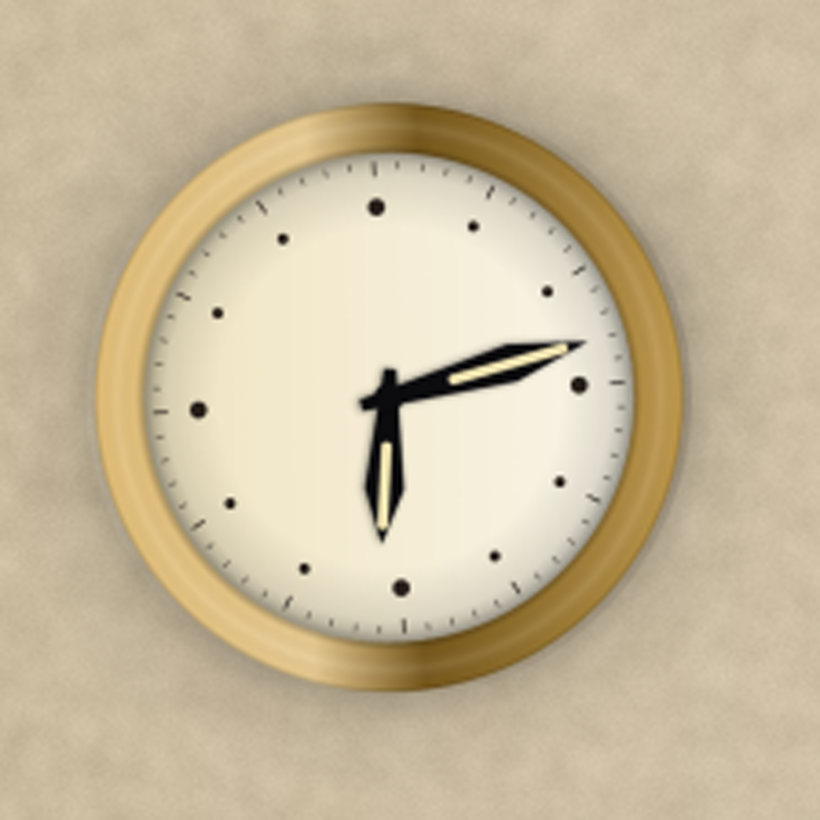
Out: 6:13
